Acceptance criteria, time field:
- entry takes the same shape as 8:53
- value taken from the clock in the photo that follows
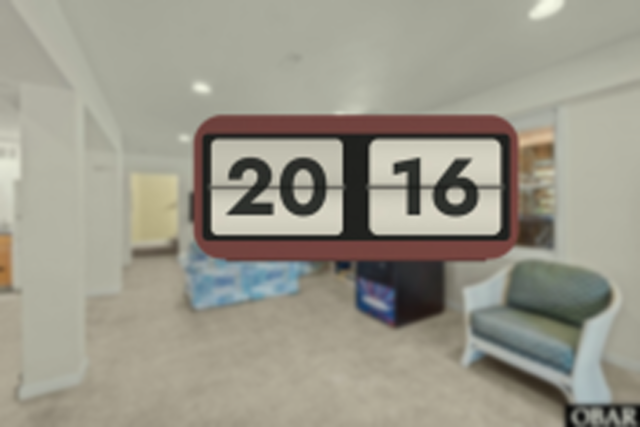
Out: 20:16
